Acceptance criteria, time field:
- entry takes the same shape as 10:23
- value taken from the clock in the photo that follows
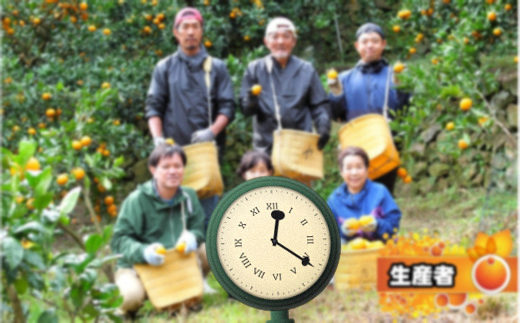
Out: 12:21
